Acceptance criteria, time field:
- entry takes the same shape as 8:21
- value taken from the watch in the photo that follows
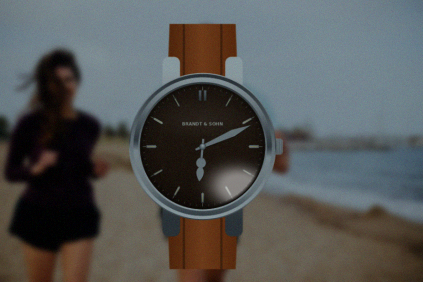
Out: 6:11
